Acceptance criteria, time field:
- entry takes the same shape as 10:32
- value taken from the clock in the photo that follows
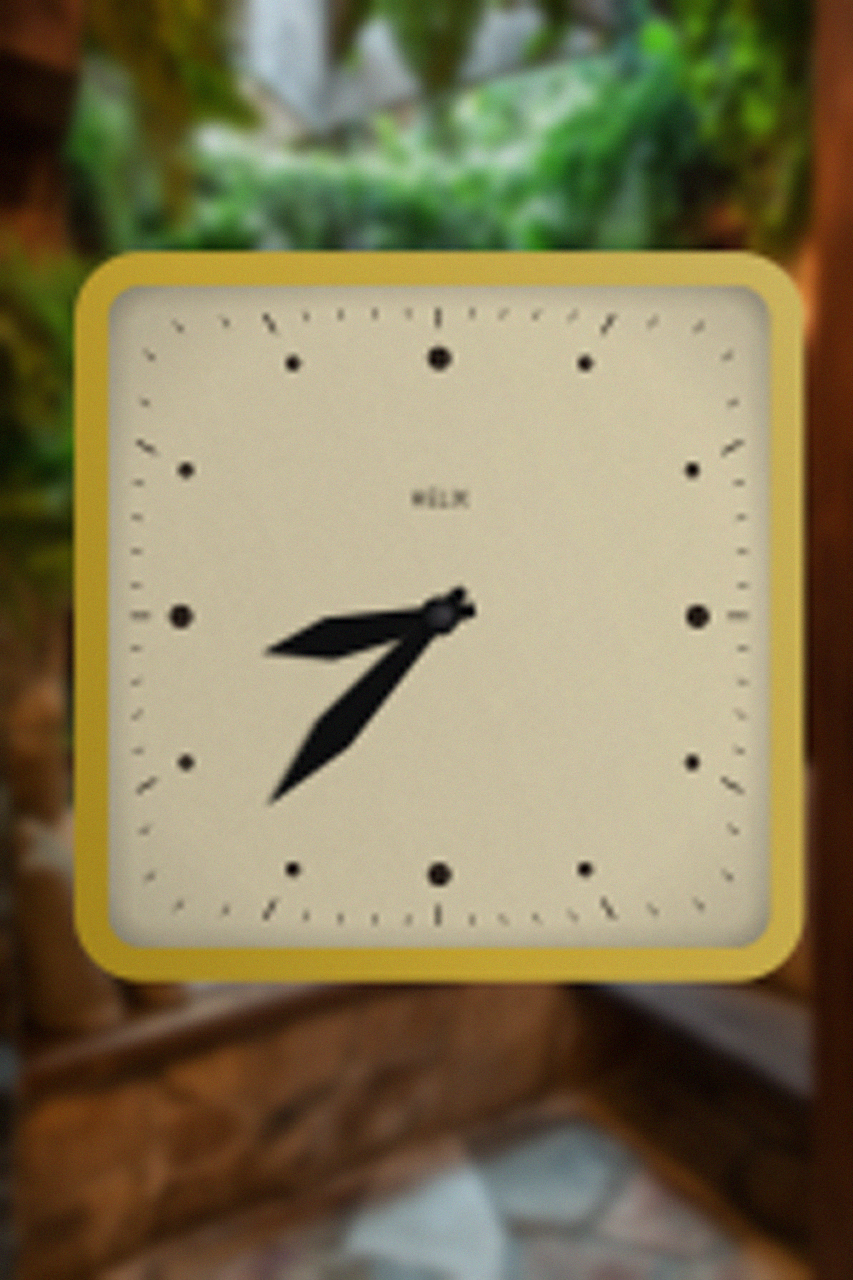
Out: 8:37
